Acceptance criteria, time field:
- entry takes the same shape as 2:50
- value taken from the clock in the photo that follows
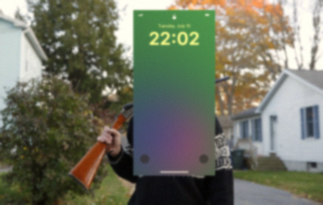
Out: 22:02
